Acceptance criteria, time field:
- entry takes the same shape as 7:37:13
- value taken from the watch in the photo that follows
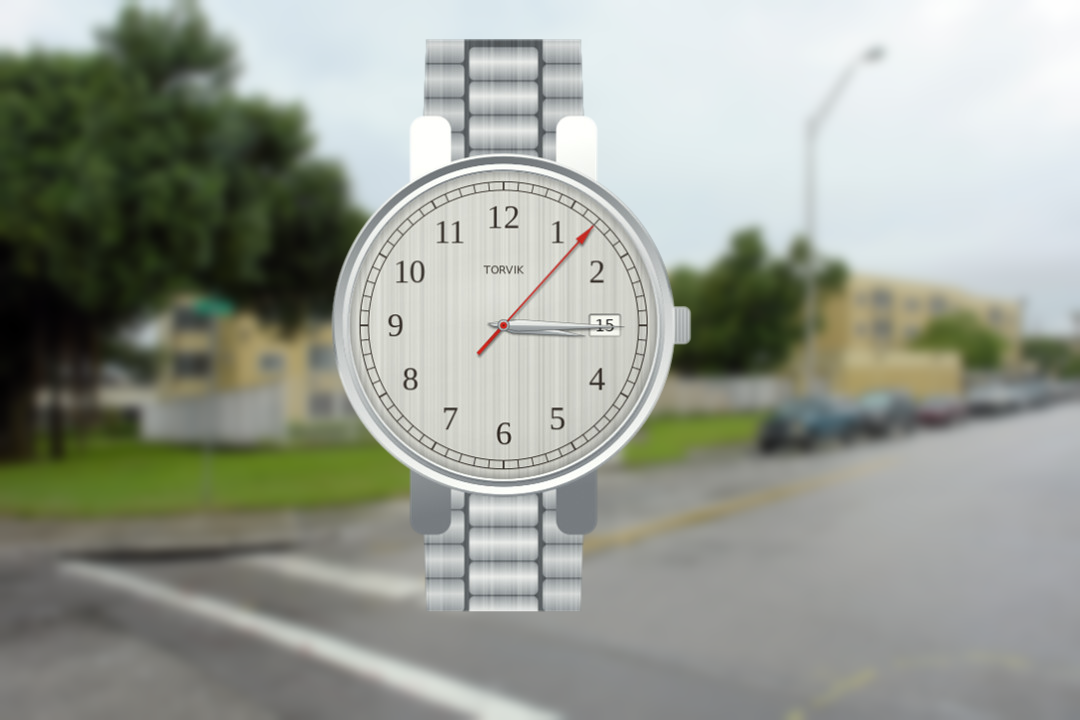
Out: 3:15:07
